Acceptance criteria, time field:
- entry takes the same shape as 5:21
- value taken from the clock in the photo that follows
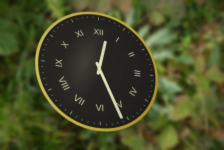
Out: 12:26
